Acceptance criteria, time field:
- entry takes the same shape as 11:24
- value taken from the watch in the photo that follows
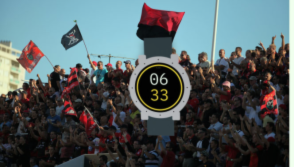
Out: 6:33
